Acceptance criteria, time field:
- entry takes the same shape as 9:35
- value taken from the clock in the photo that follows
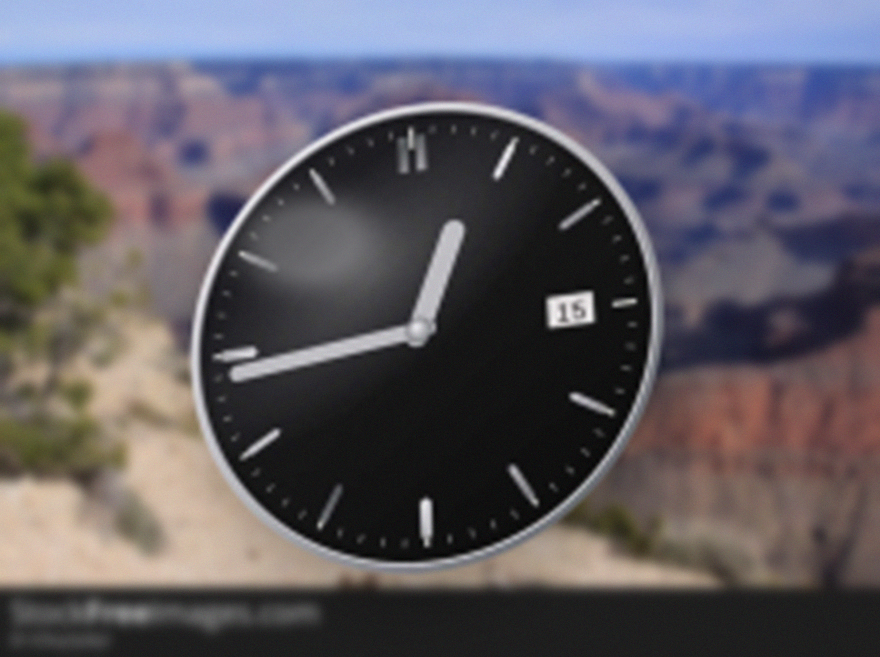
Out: 12:44
